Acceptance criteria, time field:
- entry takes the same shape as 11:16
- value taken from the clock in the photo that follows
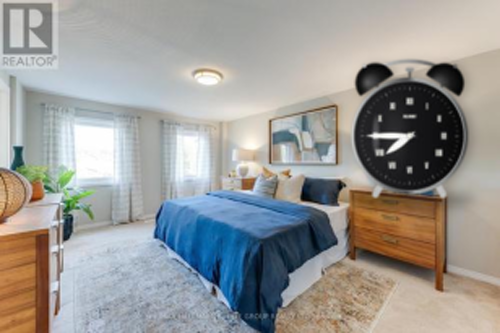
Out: 7:45
